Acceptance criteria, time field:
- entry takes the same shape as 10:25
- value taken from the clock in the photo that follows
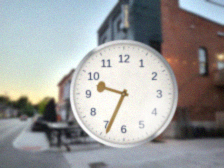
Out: 9:34
